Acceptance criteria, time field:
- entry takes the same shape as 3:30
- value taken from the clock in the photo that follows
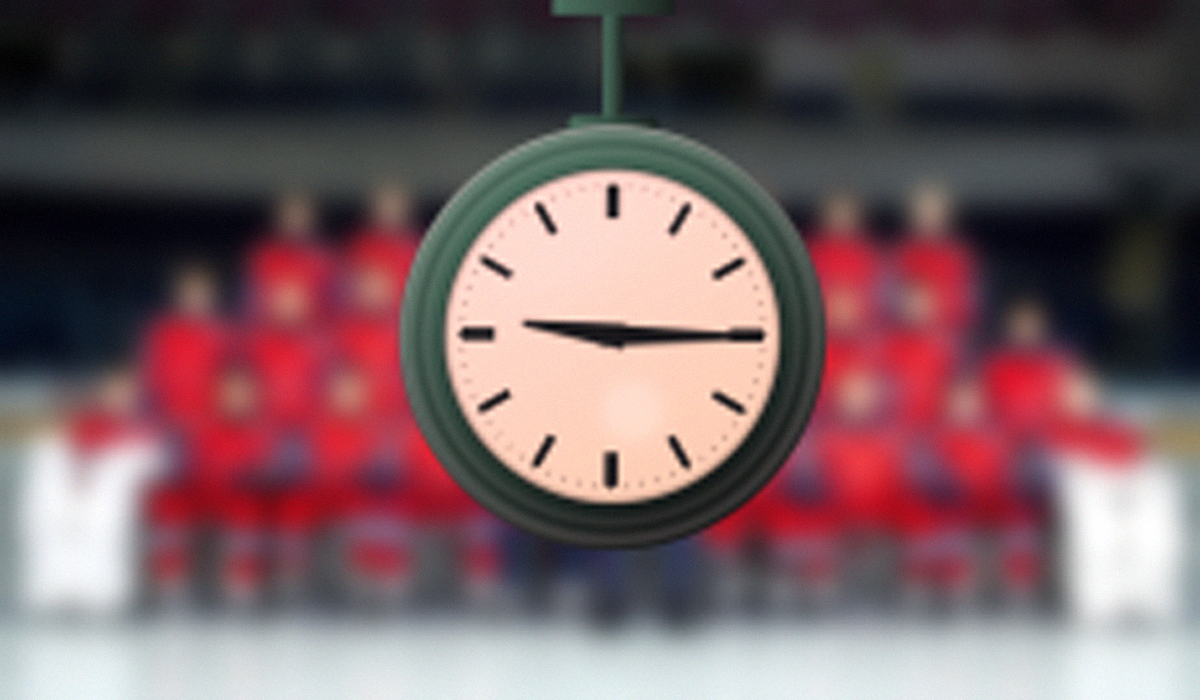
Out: 9:15
